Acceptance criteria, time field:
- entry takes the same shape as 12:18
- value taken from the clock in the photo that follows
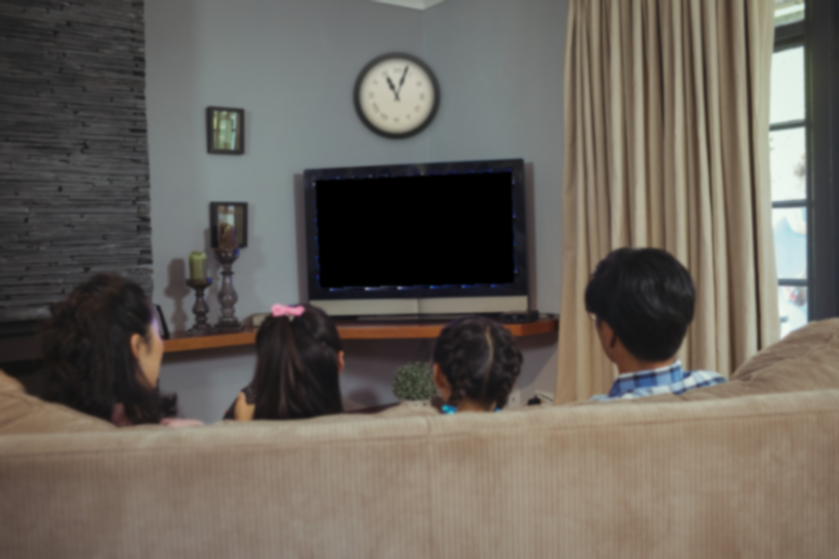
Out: 11:03
